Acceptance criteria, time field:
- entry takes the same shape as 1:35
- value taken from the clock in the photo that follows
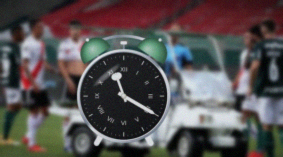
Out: 11:20
